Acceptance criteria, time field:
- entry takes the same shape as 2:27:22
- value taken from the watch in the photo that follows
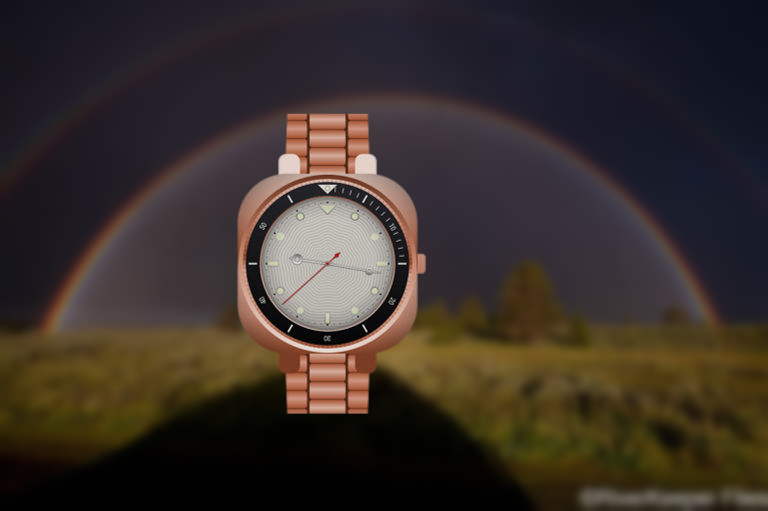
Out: 9:16:38
